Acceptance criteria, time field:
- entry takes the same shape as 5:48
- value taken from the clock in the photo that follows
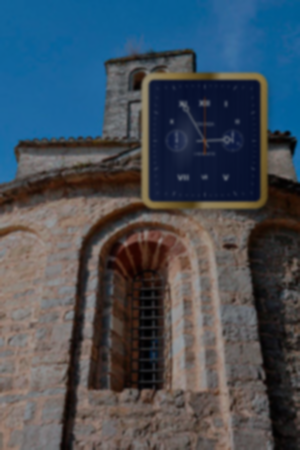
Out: 2:55
